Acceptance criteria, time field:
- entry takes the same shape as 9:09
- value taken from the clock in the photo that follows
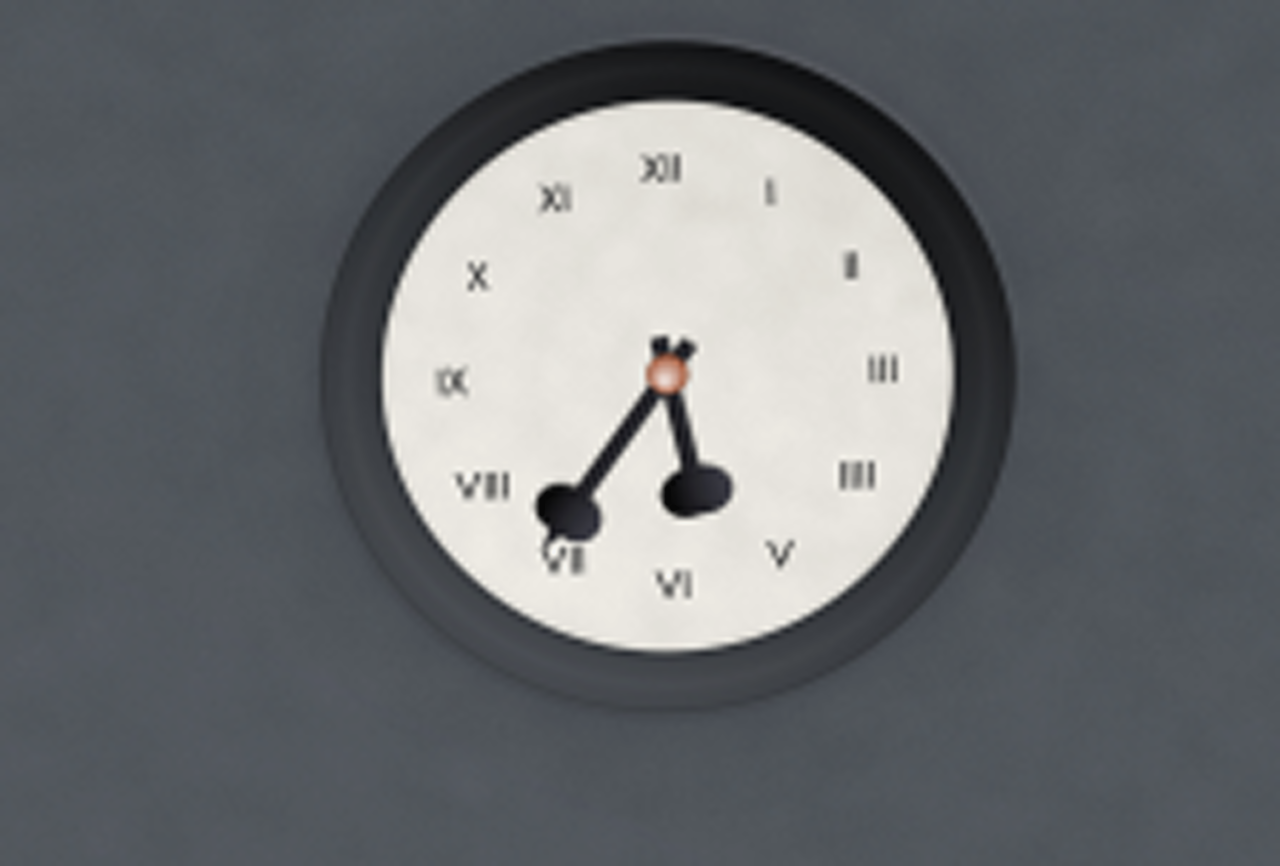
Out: 5:36
